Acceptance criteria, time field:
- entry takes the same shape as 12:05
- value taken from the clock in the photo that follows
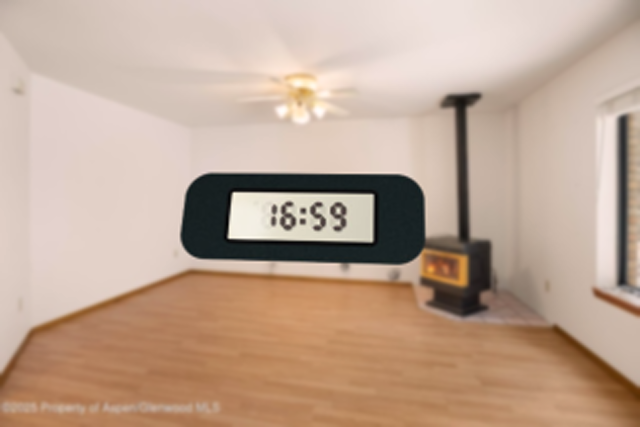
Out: 16:59
